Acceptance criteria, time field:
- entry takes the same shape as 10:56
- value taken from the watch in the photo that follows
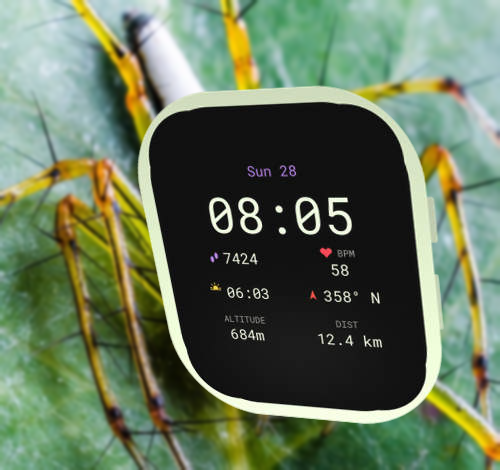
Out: 8:05
